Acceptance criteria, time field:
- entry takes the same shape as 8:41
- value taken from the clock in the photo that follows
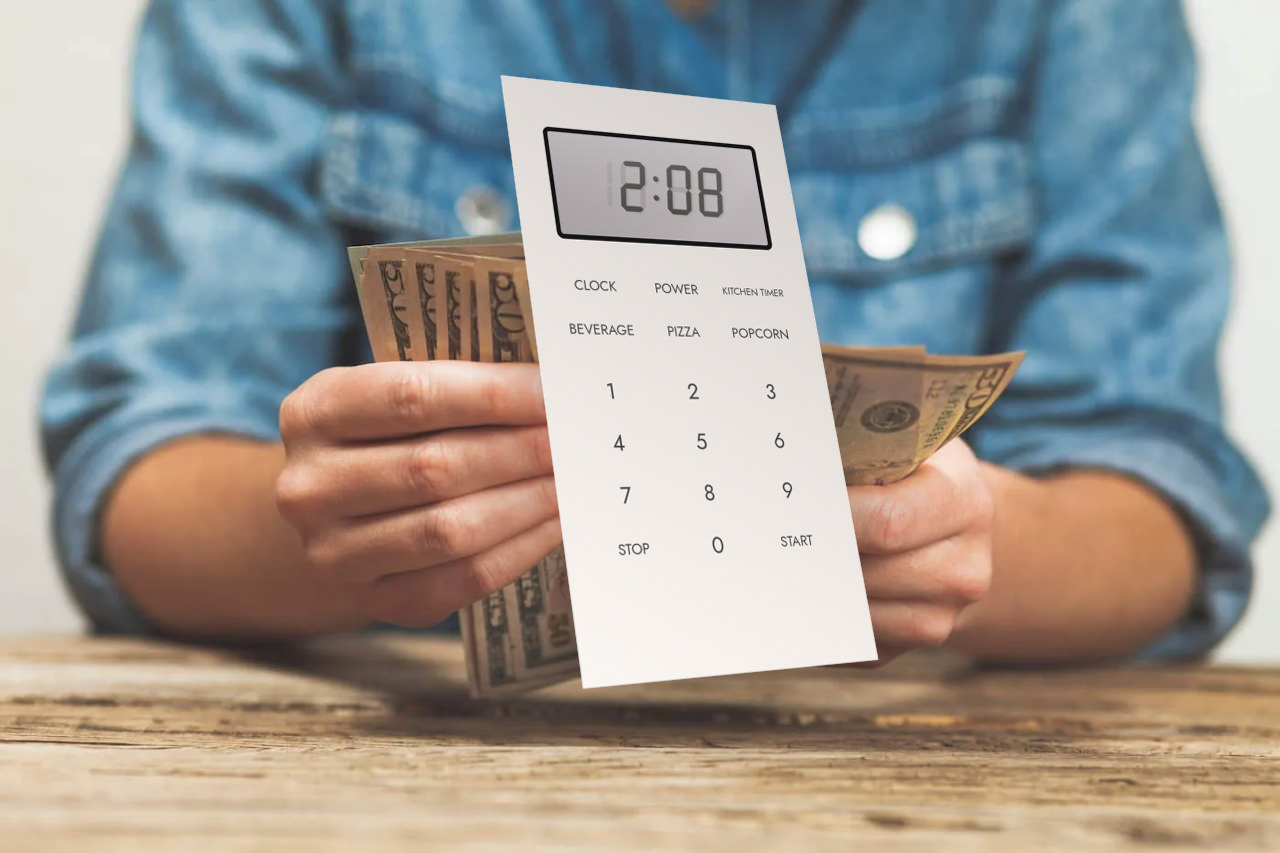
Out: 2:08
